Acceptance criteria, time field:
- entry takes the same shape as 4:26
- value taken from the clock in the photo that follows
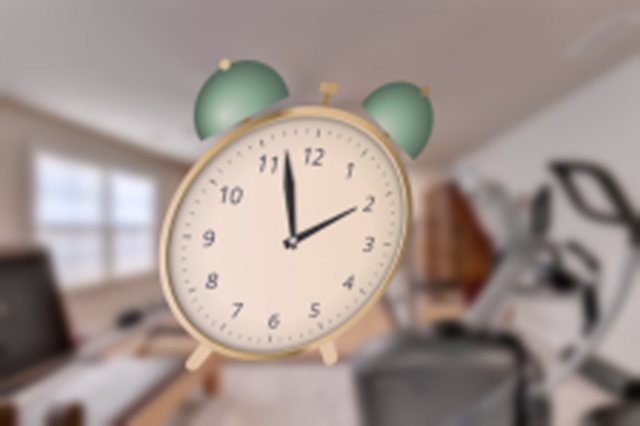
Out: 1:57
